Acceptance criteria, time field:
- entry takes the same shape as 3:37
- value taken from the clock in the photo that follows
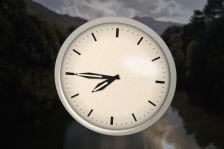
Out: 7:45
